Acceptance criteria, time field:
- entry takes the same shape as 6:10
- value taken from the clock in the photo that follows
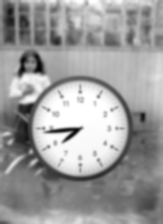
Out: 7:44
